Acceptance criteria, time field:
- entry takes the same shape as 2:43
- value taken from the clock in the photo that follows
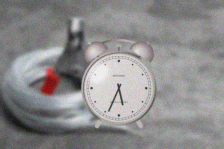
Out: 5:34
